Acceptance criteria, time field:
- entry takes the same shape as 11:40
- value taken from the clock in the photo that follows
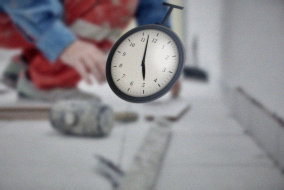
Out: 4:57
